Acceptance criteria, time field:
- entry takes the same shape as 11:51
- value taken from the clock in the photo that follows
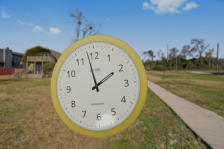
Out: 1:58
